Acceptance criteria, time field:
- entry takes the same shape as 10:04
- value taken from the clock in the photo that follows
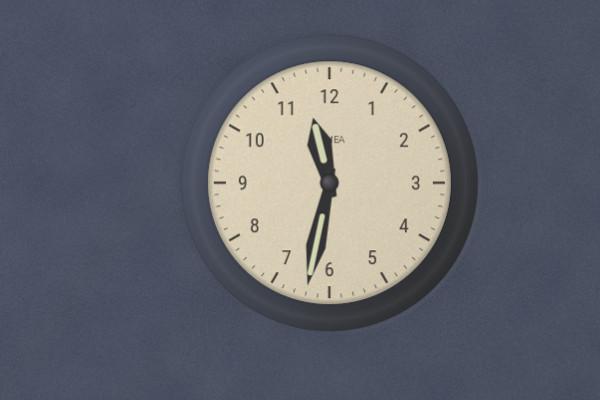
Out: 11:32
